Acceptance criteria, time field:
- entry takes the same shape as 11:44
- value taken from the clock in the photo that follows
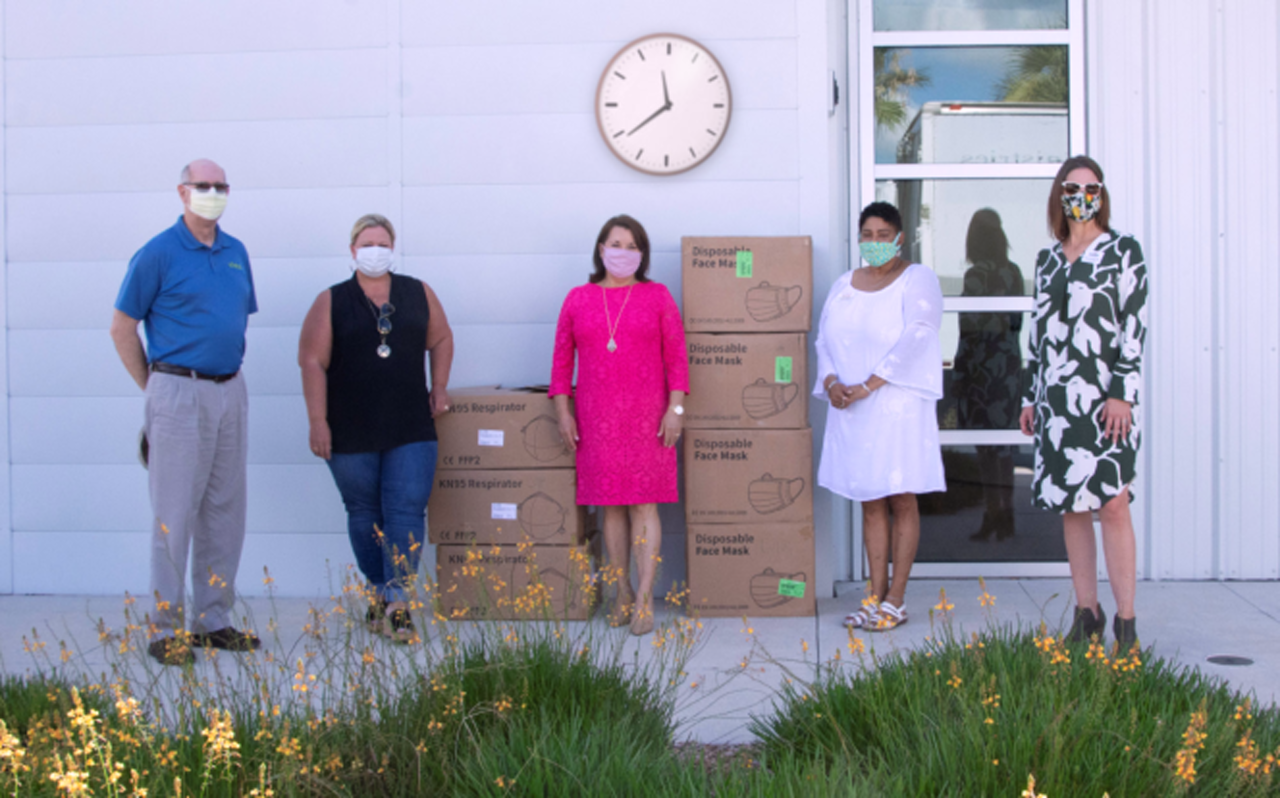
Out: 11:39
